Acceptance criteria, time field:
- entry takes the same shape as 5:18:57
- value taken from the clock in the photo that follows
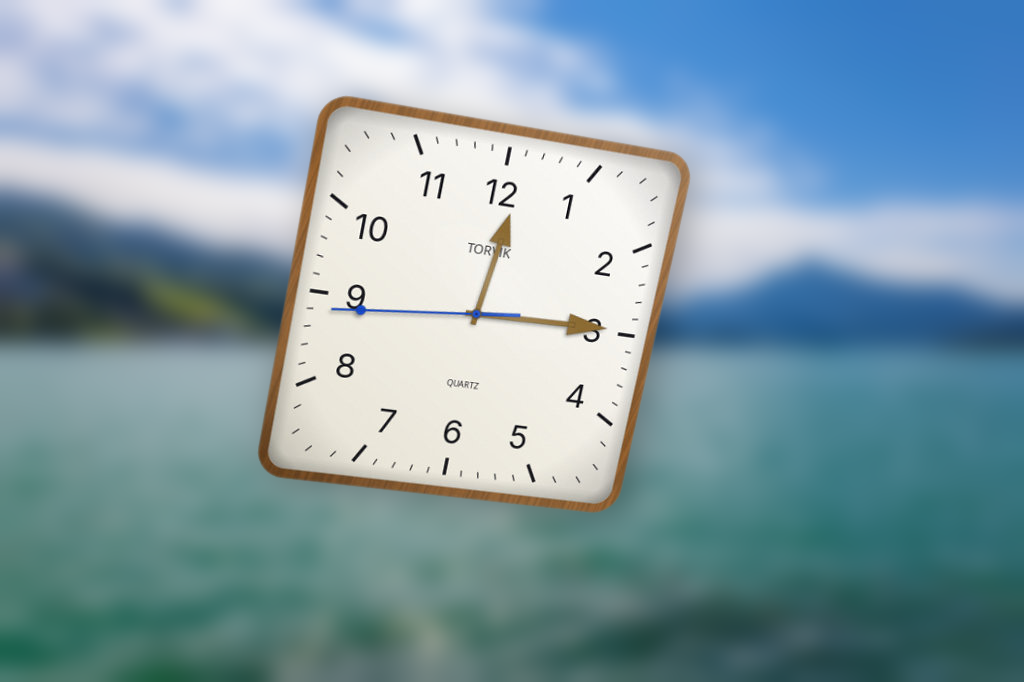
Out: 12:14:44
